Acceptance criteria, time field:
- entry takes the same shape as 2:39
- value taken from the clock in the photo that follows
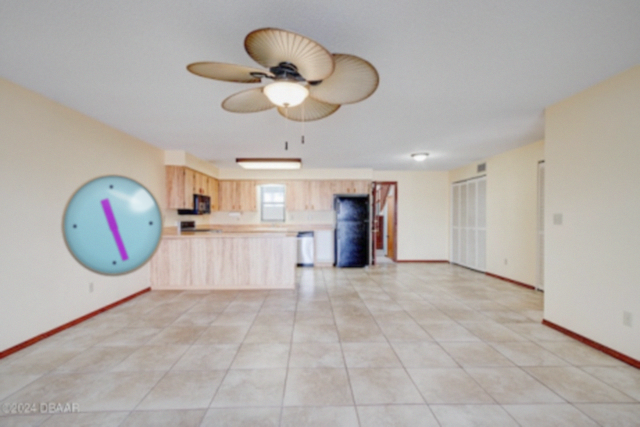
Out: 11:27
